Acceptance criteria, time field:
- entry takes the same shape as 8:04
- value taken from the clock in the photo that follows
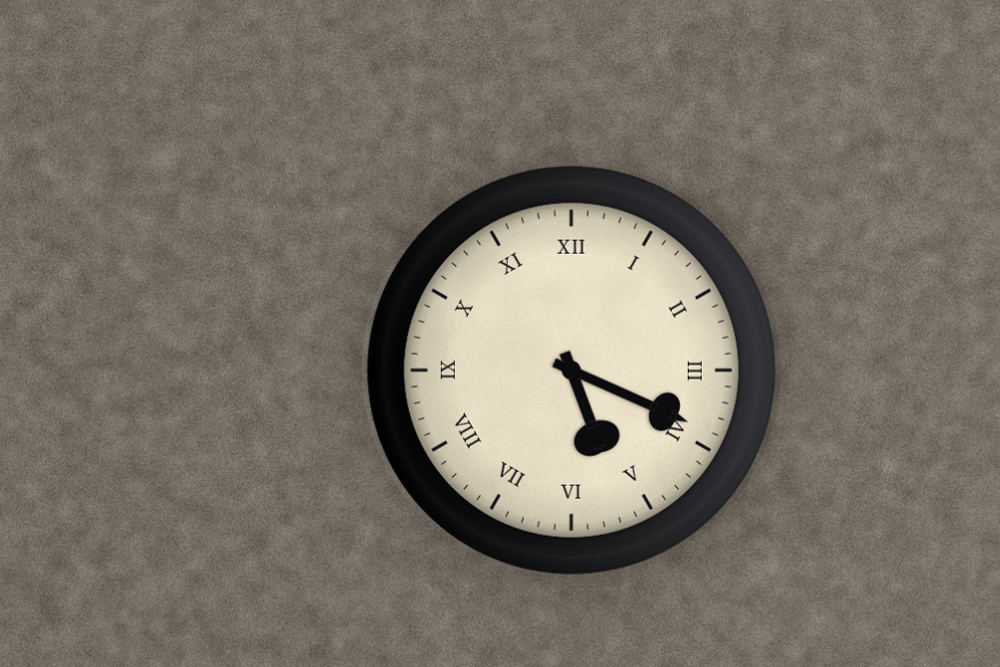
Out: 5:19
